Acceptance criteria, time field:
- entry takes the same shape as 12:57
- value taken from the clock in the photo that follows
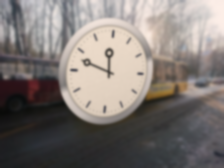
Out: 11:48
